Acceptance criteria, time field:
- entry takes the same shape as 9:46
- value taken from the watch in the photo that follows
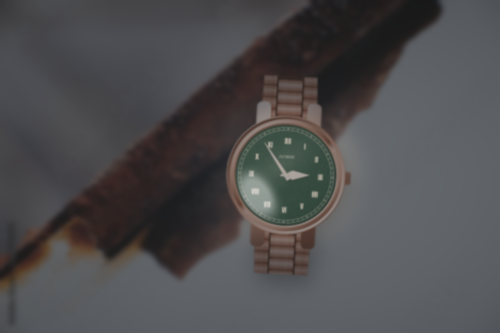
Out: 2:54
